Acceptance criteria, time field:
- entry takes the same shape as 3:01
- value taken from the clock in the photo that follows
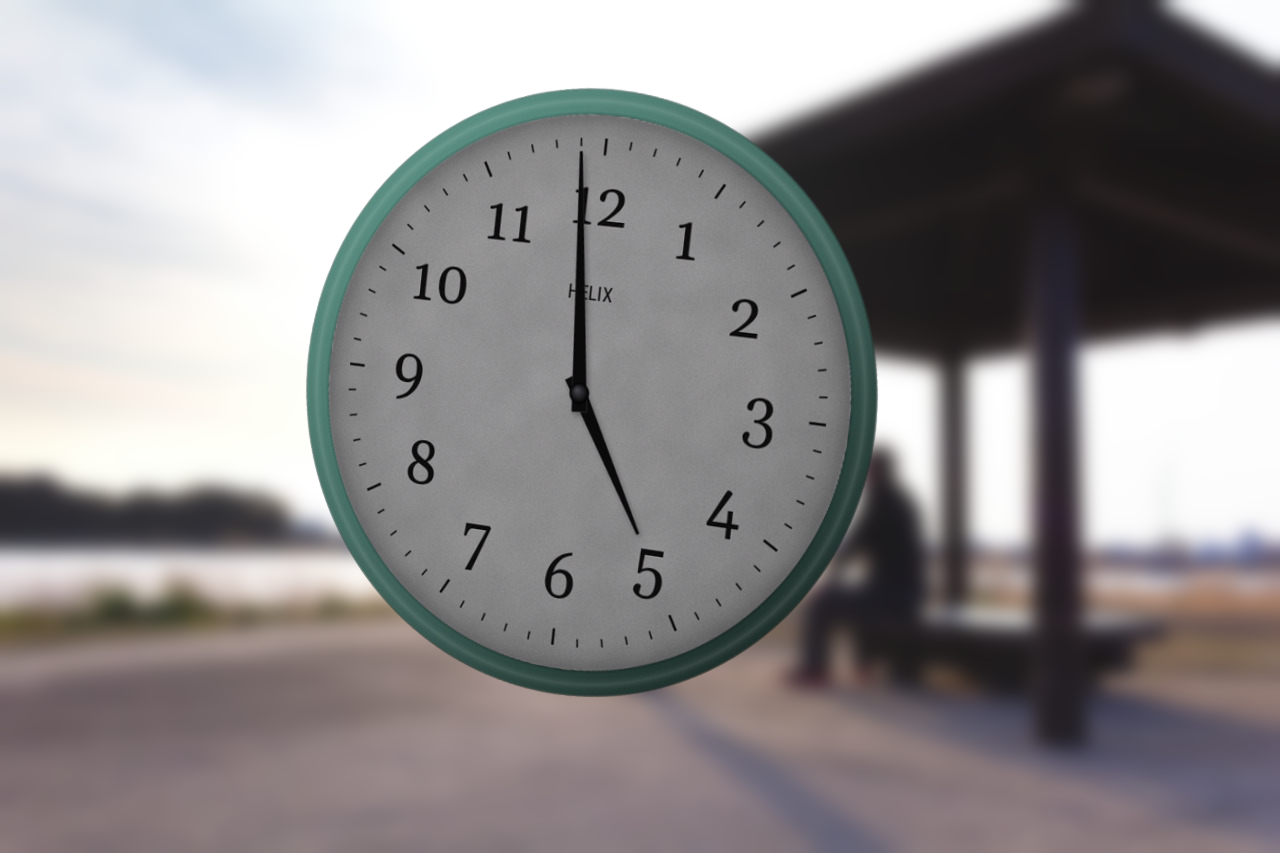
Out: 4:59
